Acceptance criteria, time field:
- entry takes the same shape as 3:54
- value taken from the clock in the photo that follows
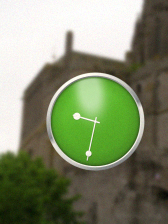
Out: 9:32
